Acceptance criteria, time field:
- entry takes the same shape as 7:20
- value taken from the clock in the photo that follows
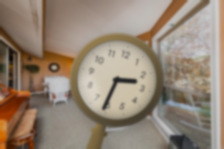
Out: 2:31
